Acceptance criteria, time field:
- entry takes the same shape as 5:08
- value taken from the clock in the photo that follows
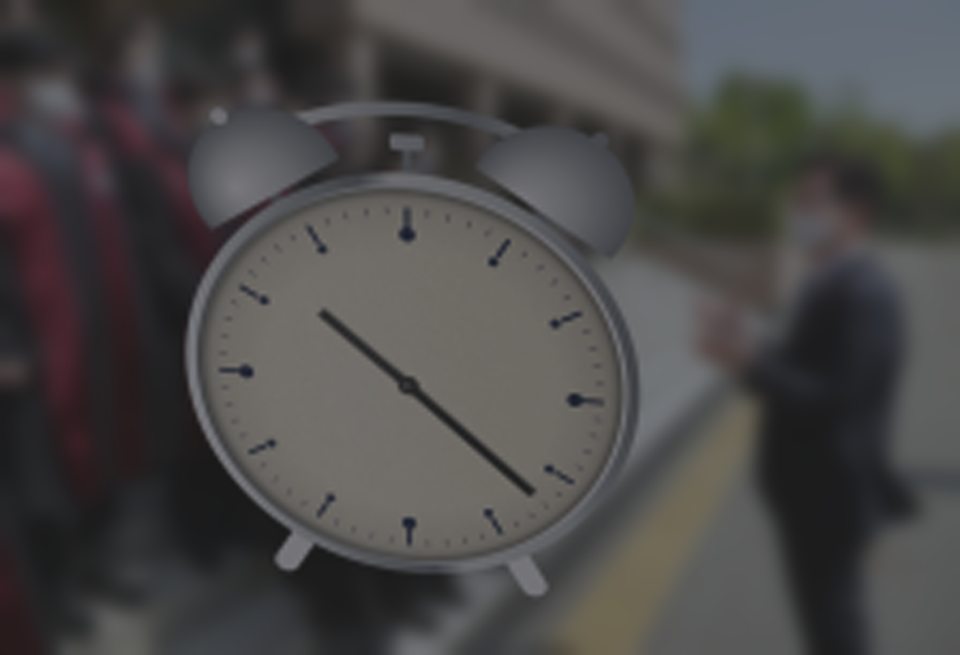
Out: 10:22
